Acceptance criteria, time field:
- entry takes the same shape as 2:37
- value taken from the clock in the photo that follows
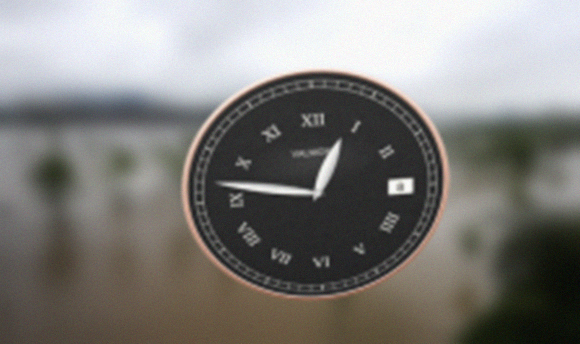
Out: 12:47
